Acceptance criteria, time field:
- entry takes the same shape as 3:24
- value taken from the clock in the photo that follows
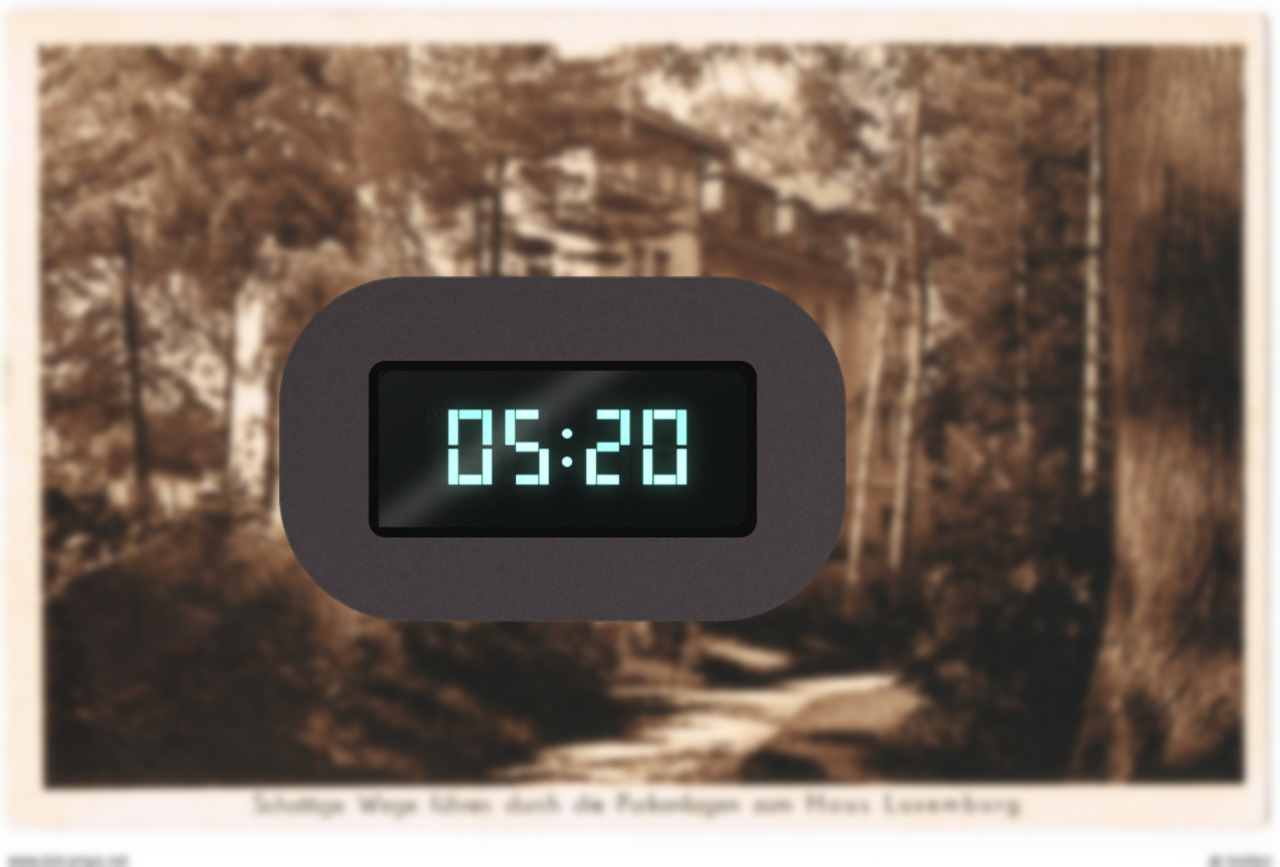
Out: 5:20
